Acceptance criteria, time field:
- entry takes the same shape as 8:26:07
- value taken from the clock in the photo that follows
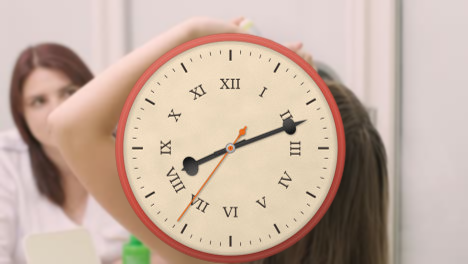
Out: 8:11:36
